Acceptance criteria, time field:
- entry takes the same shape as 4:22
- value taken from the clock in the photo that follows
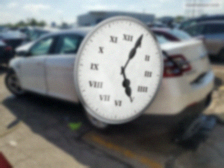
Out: 5:04
